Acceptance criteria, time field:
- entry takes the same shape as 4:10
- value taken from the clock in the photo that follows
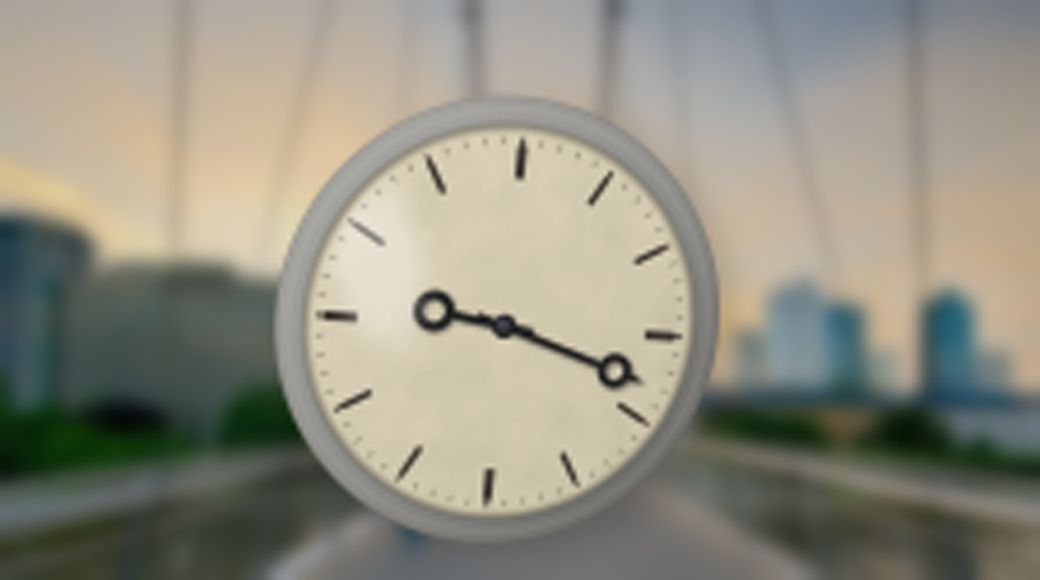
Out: 9:18
